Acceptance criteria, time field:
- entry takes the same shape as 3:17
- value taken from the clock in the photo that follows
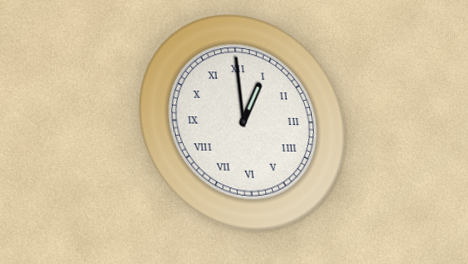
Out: 1:00
